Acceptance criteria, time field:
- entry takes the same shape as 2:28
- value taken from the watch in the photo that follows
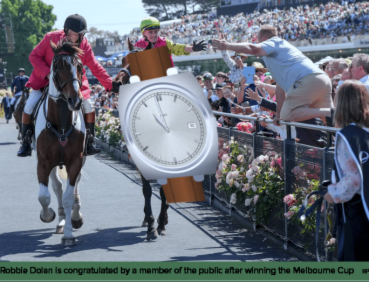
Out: 10:59
